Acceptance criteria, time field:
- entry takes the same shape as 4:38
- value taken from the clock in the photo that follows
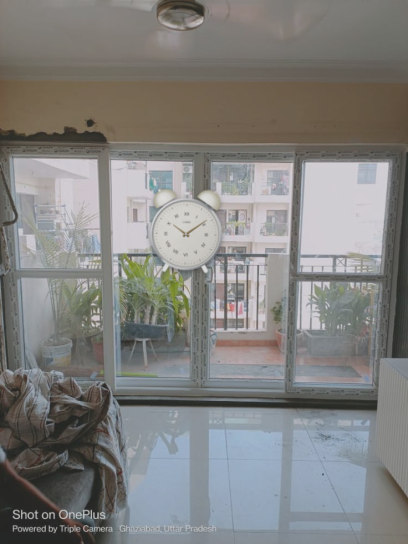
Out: 10:09
